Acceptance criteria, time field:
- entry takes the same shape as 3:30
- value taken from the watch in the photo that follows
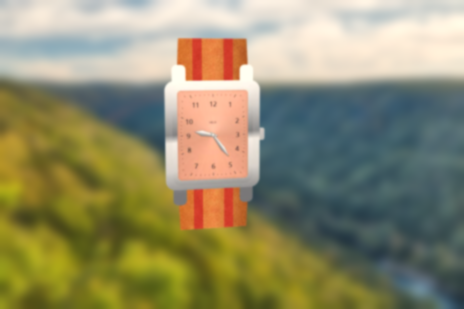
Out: 9:24
